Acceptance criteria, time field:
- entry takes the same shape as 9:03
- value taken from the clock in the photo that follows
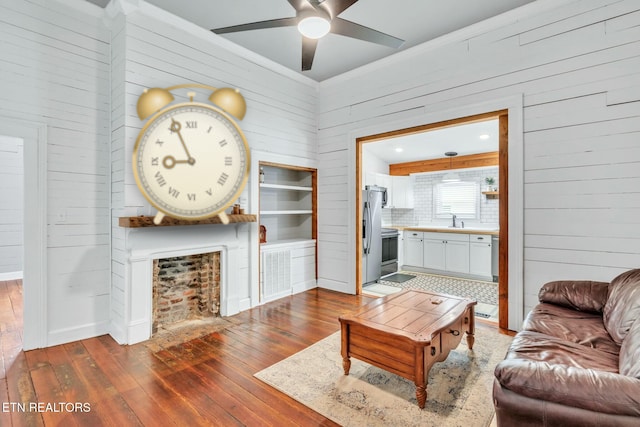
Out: 8:56
